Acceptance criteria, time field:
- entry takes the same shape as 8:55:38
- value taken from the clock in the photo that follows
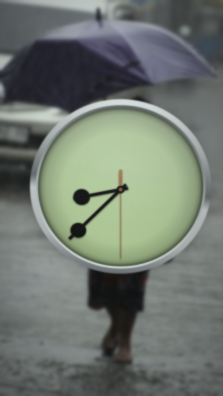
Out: 8:37:30
